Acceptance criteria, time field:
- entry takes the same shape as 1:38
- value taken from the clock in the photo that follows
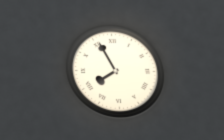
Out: 7:56
